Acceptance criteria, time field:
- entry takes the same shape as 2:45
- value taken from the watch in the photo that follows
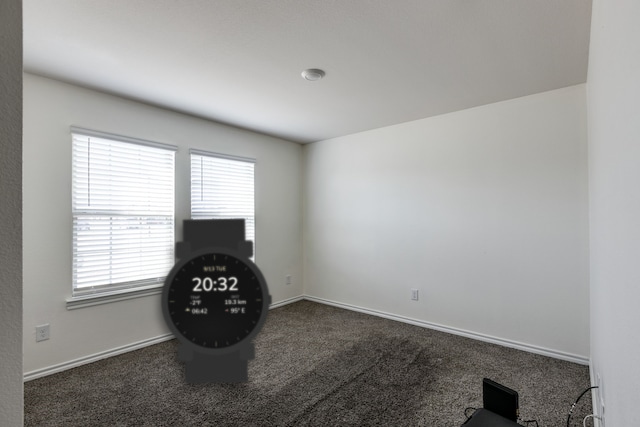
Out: 20:32
